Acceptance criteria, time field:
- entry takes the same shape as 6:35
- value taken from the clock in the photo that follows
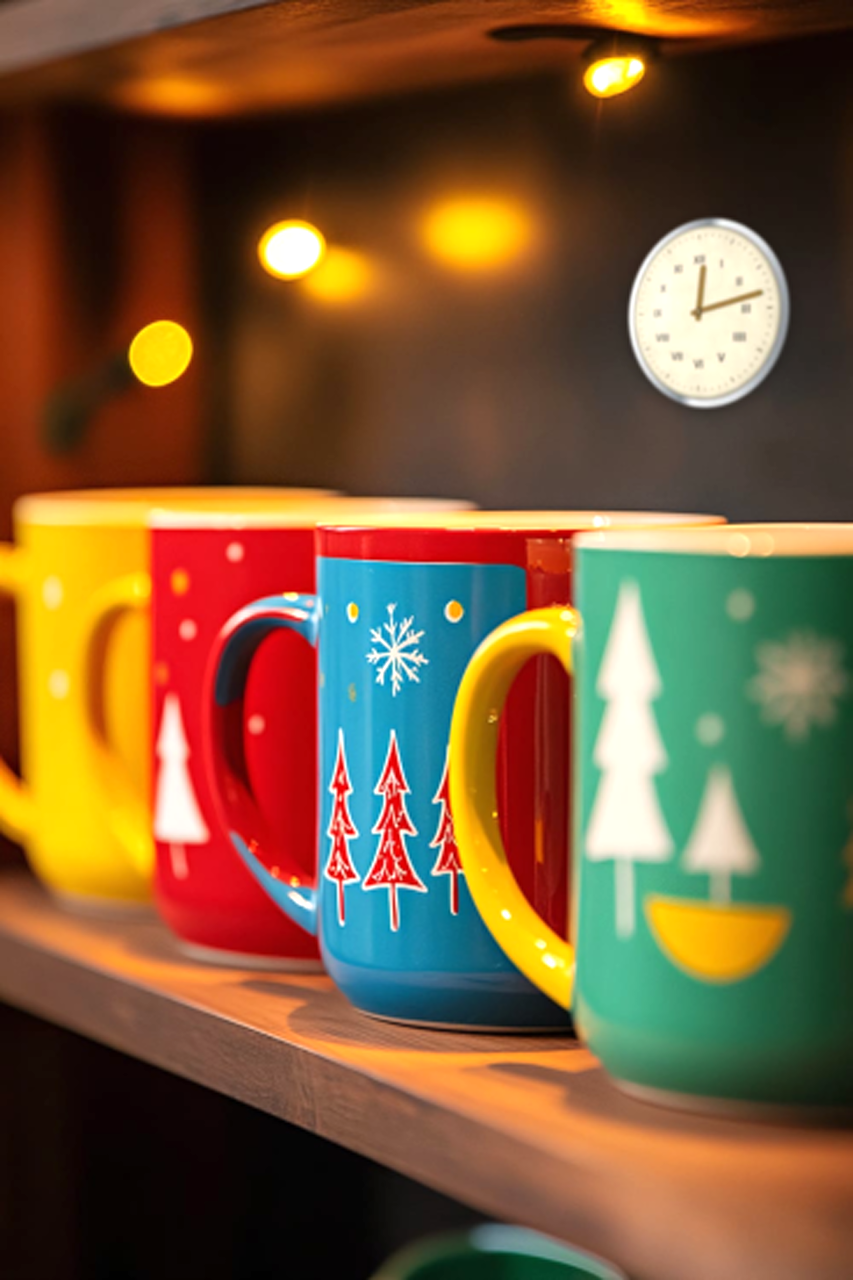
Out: 12:13
